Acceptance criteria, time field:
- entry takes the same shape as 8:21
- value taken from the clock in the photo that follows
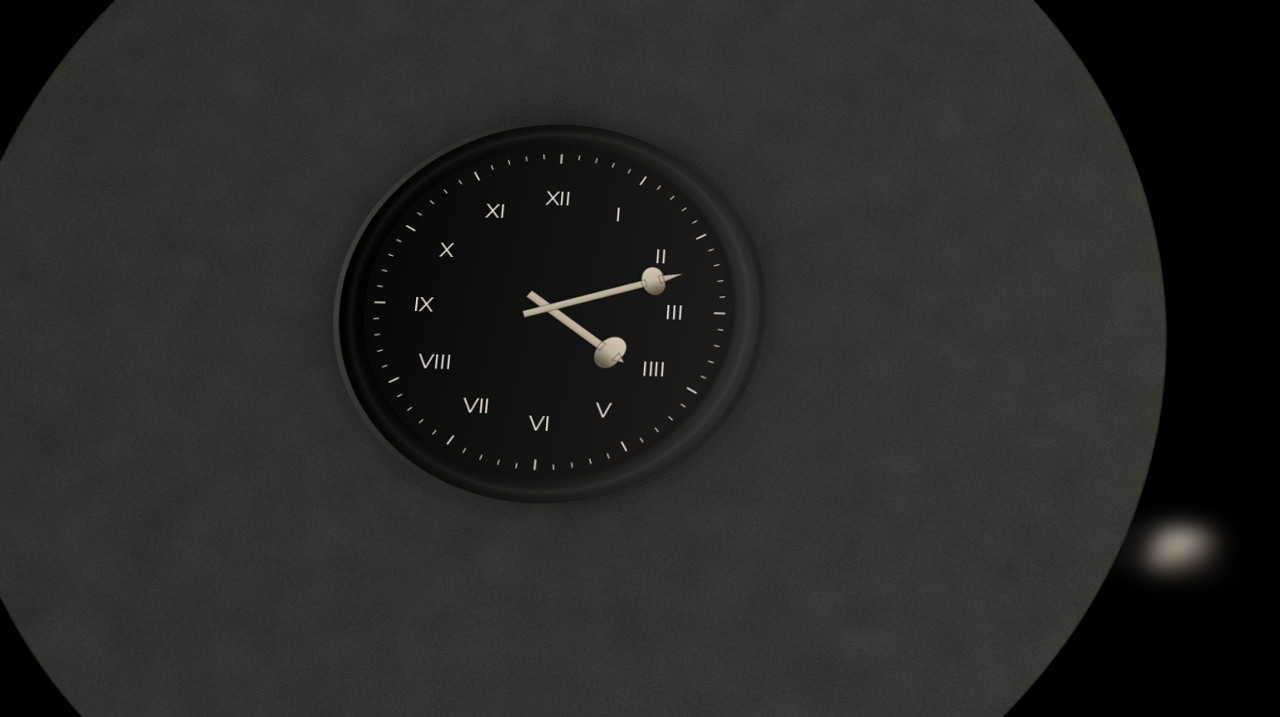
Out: 4:12
